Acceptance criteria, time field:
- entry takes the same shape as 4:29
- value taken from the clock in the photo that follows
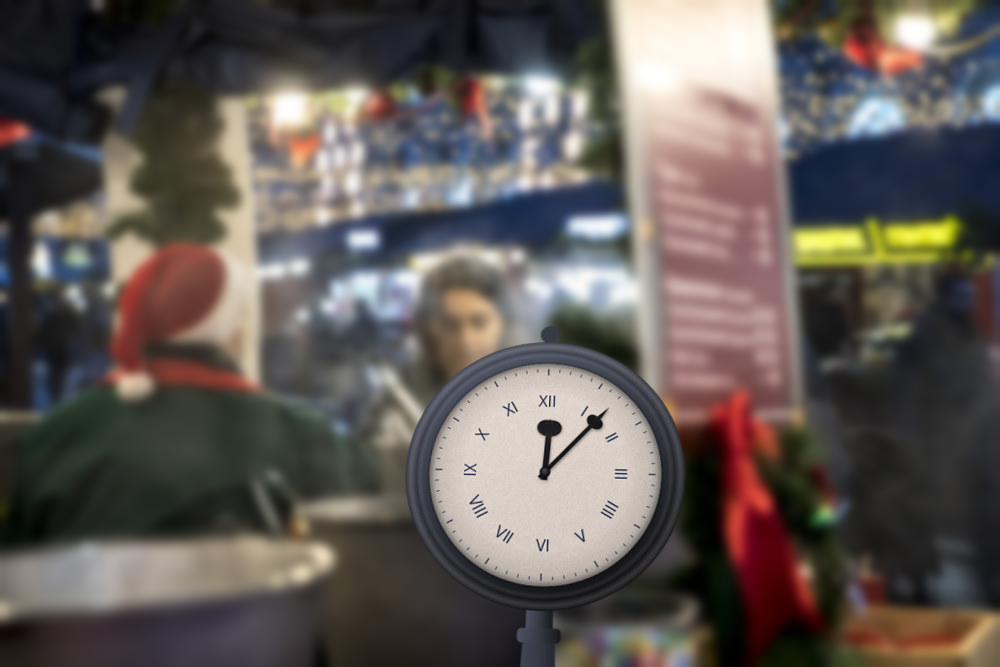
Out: 12:07
